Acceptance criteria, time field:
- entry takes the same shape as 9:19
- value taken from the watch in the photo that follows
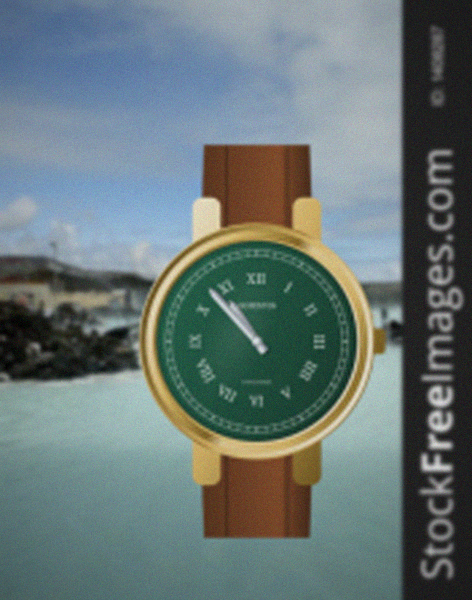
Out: 10:53
